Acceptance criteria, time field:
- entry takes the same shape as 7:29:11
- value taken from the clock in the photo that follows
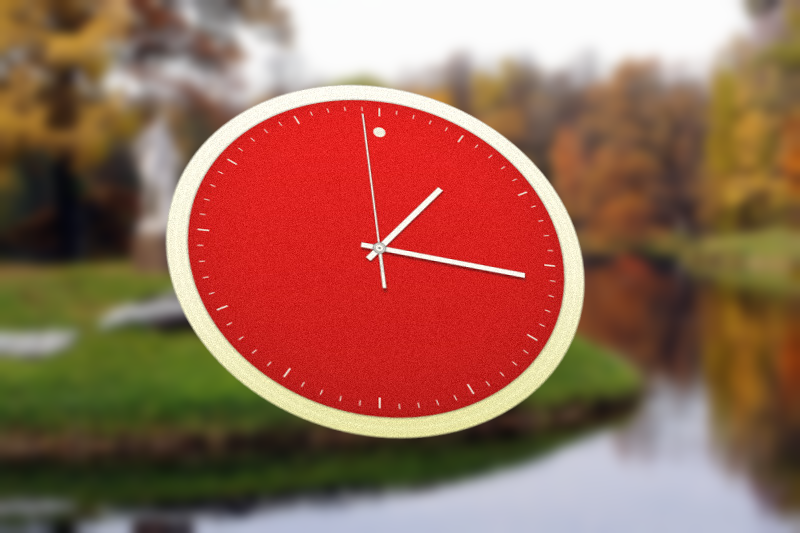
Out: 1:15:59
